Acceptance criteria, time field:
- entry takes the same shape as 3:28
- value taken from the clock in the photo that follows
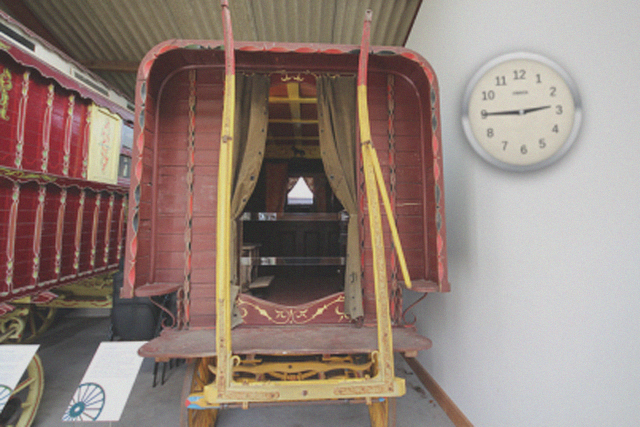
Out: 2:45
